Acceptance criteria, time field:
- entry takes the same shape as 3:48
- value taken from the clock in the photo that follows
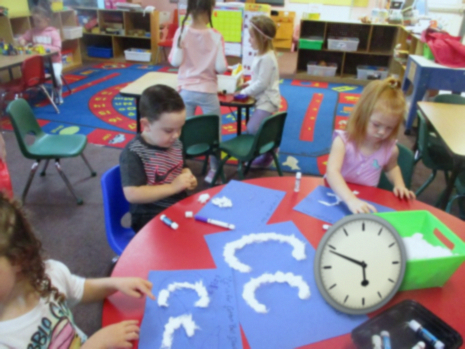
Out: 5:49
